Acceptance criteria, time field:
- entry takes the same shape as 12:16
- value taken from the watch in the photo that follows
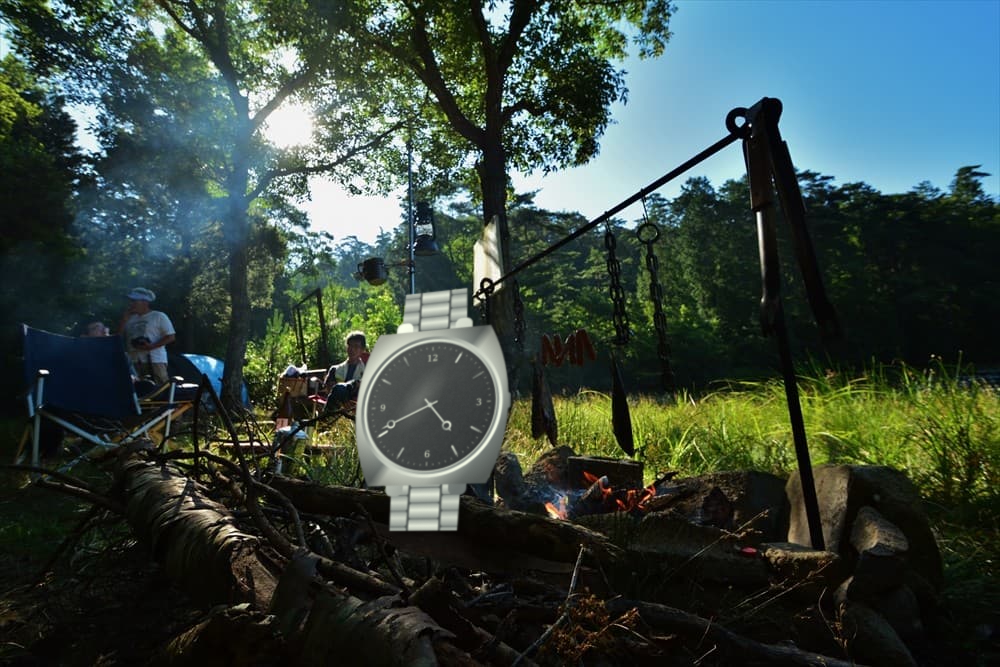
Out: 4:41
